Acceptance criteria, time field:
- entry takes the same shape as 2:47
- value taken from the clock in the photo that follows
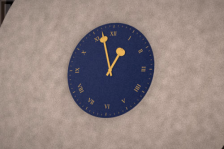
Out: 12:57
